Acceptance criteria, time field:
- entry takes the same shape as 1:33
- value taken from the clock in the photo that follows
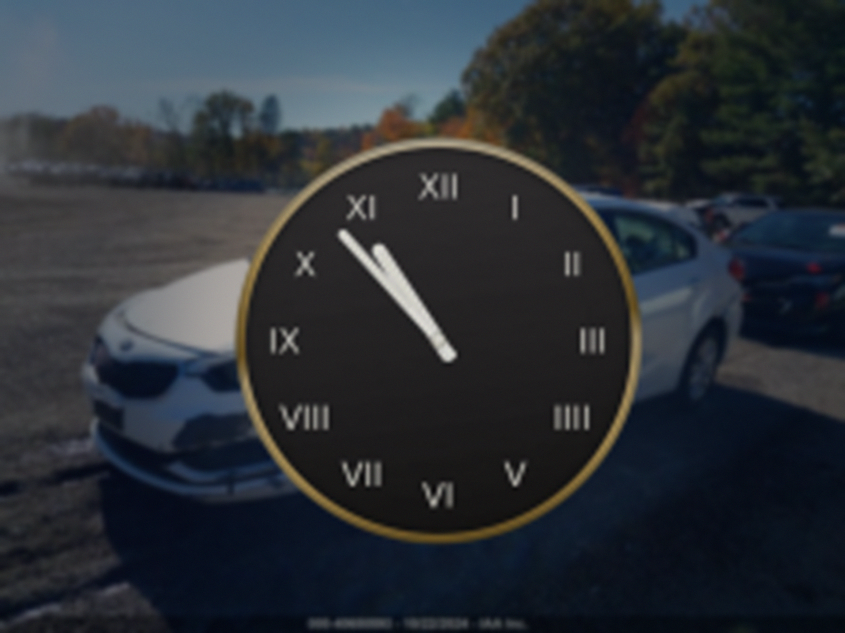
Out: 10:53
